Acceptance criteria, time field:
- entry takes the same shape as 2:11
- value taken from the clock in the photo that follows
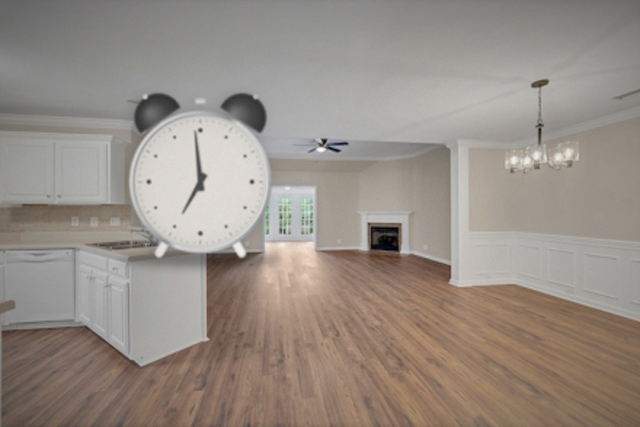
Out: 6:59
